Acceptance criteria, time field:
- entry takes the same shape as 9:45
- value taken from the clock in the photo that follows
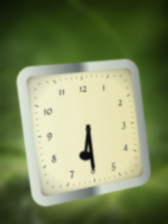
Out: 6:30
